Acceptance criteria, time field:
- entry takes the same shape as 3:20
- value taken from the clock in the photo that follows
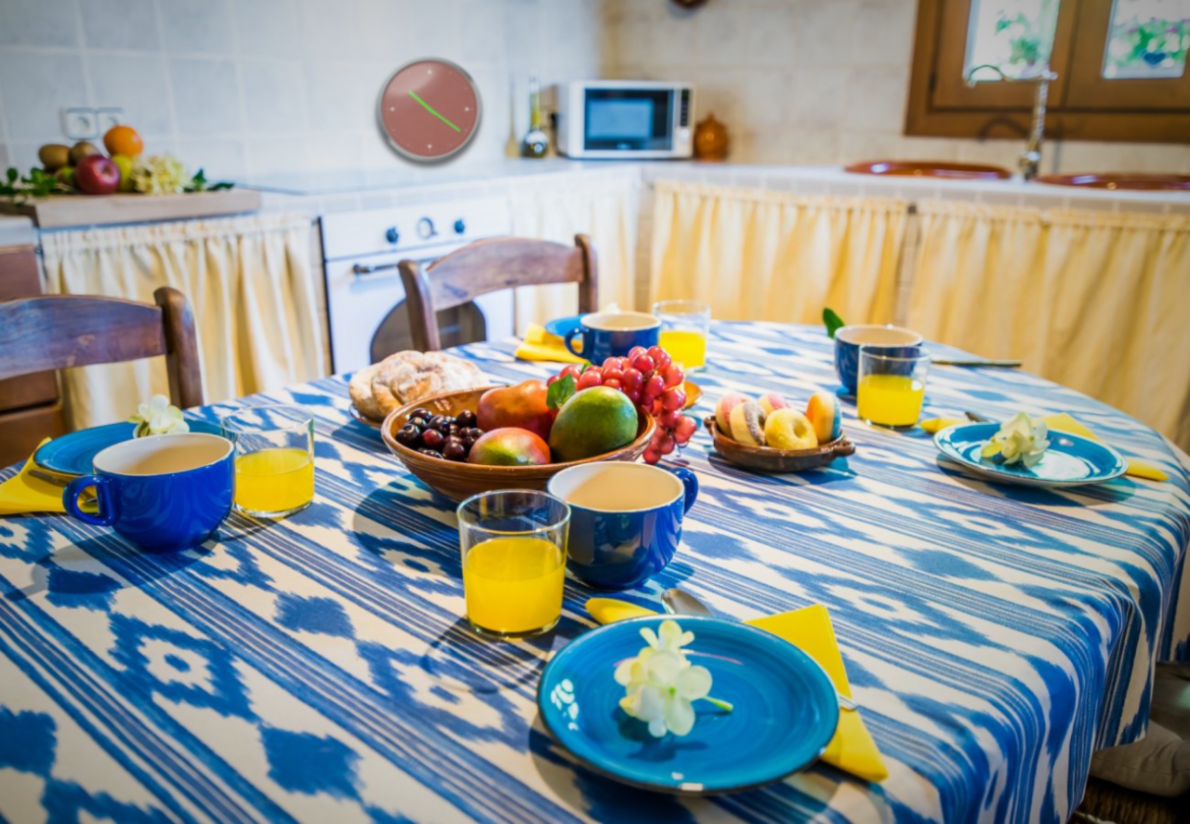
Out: 10:21
